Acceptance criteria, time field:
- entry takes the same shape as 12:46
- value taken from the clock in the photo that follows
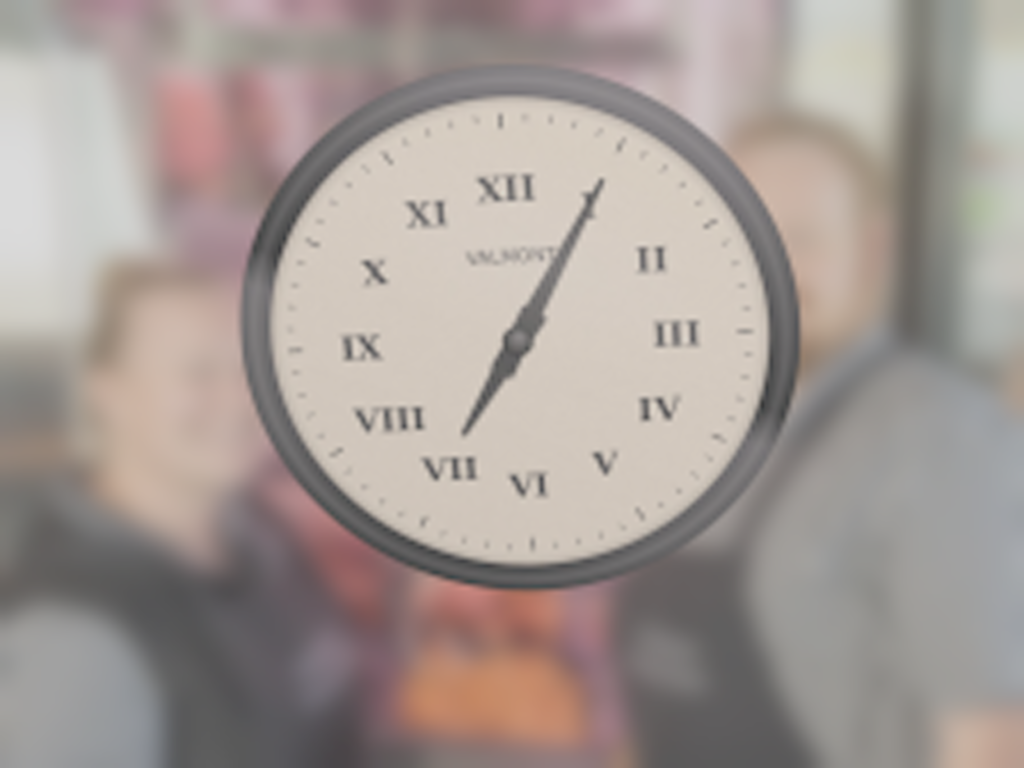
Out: 7:05
